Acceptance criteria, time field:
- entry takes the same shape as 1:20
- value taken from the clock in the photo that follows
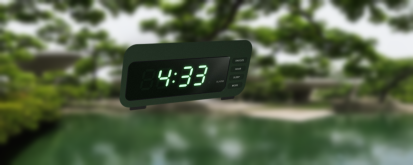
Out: 4:33
